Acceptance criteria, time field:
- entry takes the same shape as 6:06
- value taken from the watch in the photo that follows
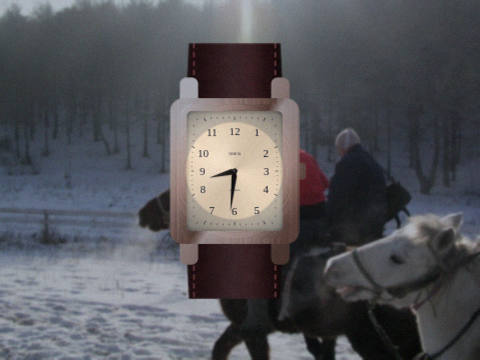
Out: 8:31
